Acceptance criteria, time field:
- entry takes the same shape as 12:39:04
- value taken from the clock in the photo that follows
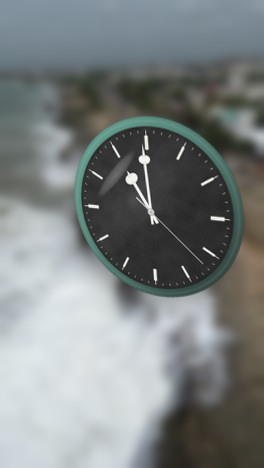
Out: 10:59:22
